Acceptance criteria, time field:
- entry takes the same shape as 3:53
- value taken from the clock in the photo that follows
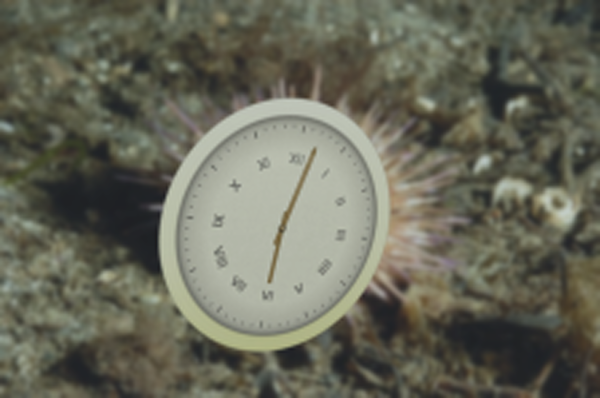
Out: 6:02
